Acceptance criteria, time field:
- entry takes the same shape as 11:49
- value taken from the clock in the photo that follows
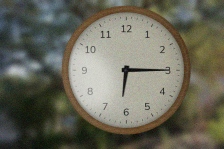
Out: 6:15
